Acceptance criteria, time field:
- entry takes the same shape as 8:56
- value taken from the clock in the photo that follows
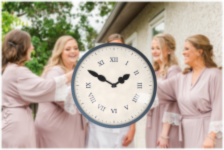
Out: 1:50
